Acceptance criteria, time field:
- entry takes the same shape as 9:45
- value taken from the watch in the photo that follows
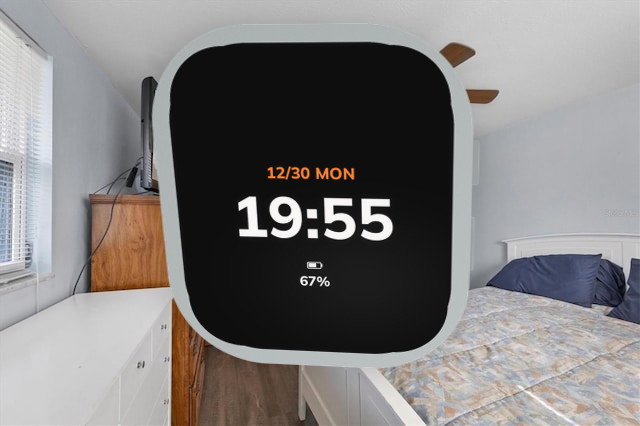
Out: 19:55
